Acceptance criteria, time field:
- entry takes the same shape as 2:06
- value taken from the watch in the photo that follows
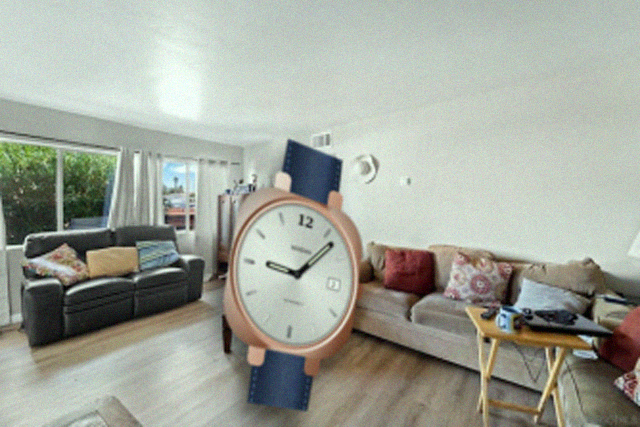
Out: 9:07
